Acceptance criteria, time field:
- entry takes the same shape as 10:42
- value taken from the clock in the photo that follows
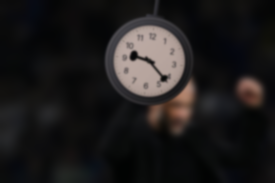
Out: 9:22
